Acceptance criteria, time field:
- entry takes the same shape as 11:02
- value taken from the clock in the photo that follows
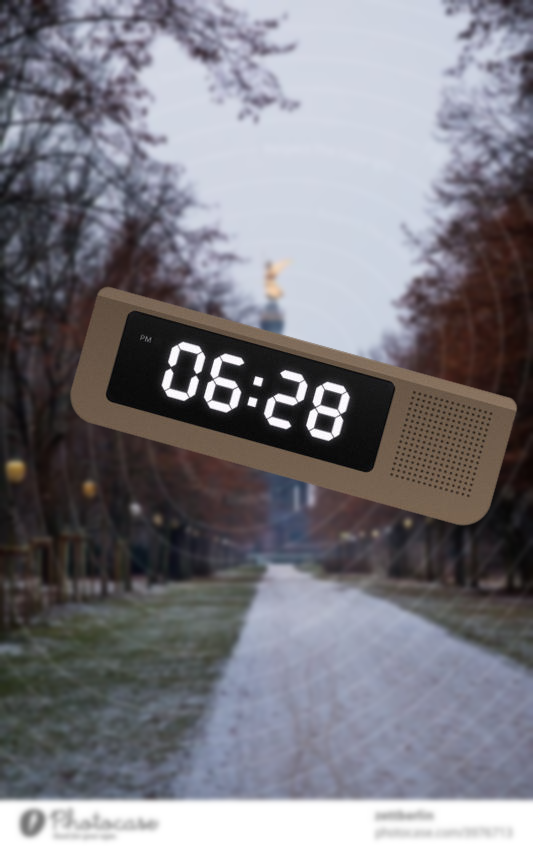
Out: 6:28
